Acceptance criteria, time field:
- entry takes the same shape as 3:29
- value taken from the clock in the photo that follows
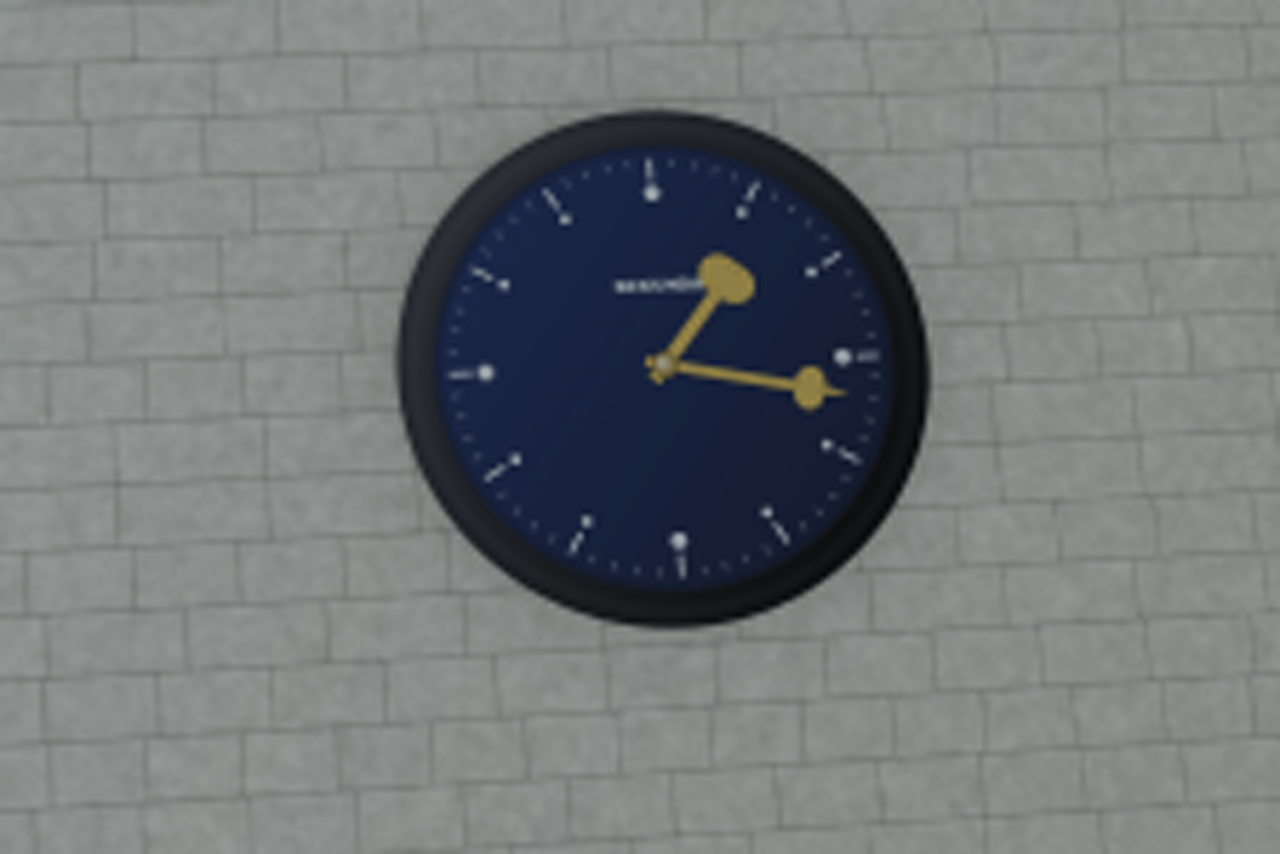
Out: 1:17
